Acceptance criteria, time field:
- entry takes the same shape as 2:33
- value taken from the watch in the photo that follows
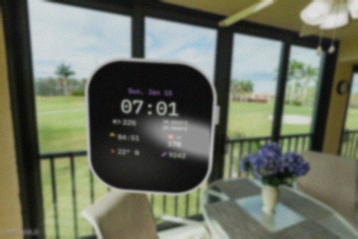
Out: 7:01
